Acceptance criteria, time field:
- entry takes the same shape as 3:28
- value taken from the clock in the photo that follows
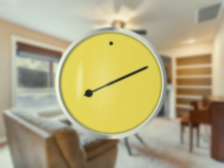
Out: 8:11
